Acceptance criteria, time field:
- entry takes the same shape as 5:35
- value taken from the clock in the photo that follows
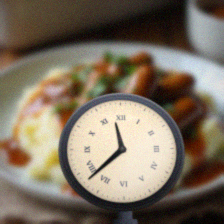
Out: 11:38
